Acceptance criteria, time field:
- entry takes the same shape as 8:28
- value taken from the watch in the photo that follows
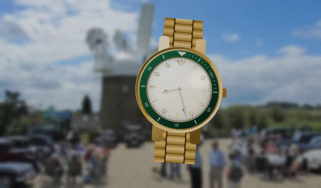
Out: 8:27
